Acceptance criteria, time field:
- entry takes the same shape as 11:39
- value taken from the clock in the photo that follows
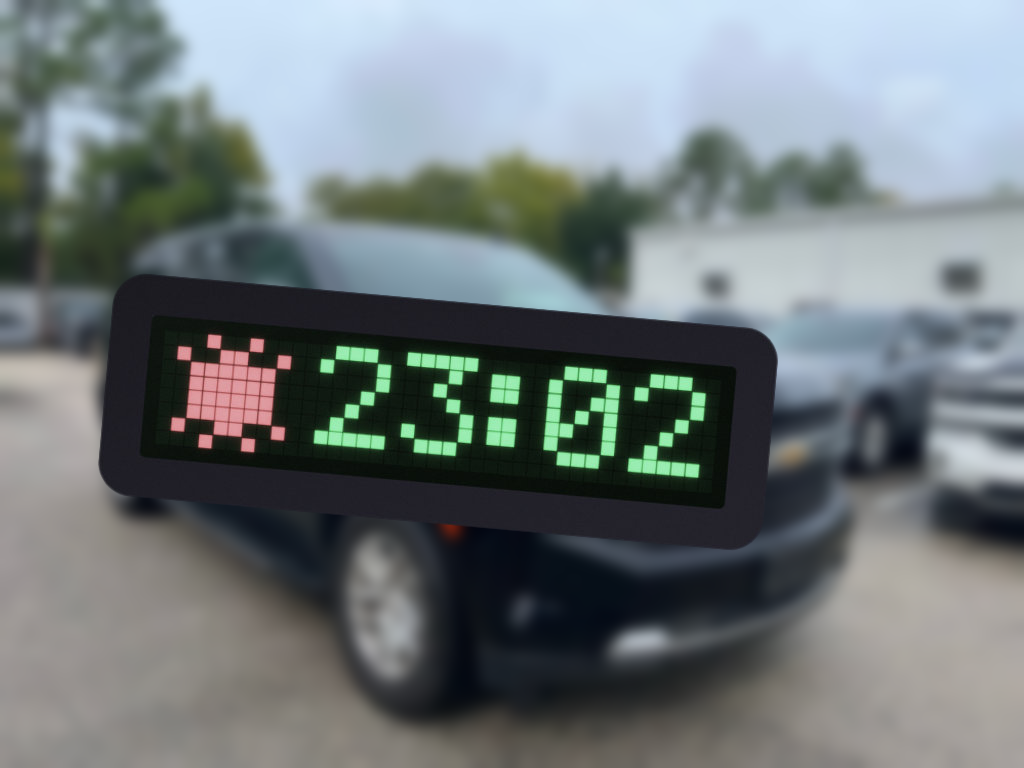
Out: 23:02
